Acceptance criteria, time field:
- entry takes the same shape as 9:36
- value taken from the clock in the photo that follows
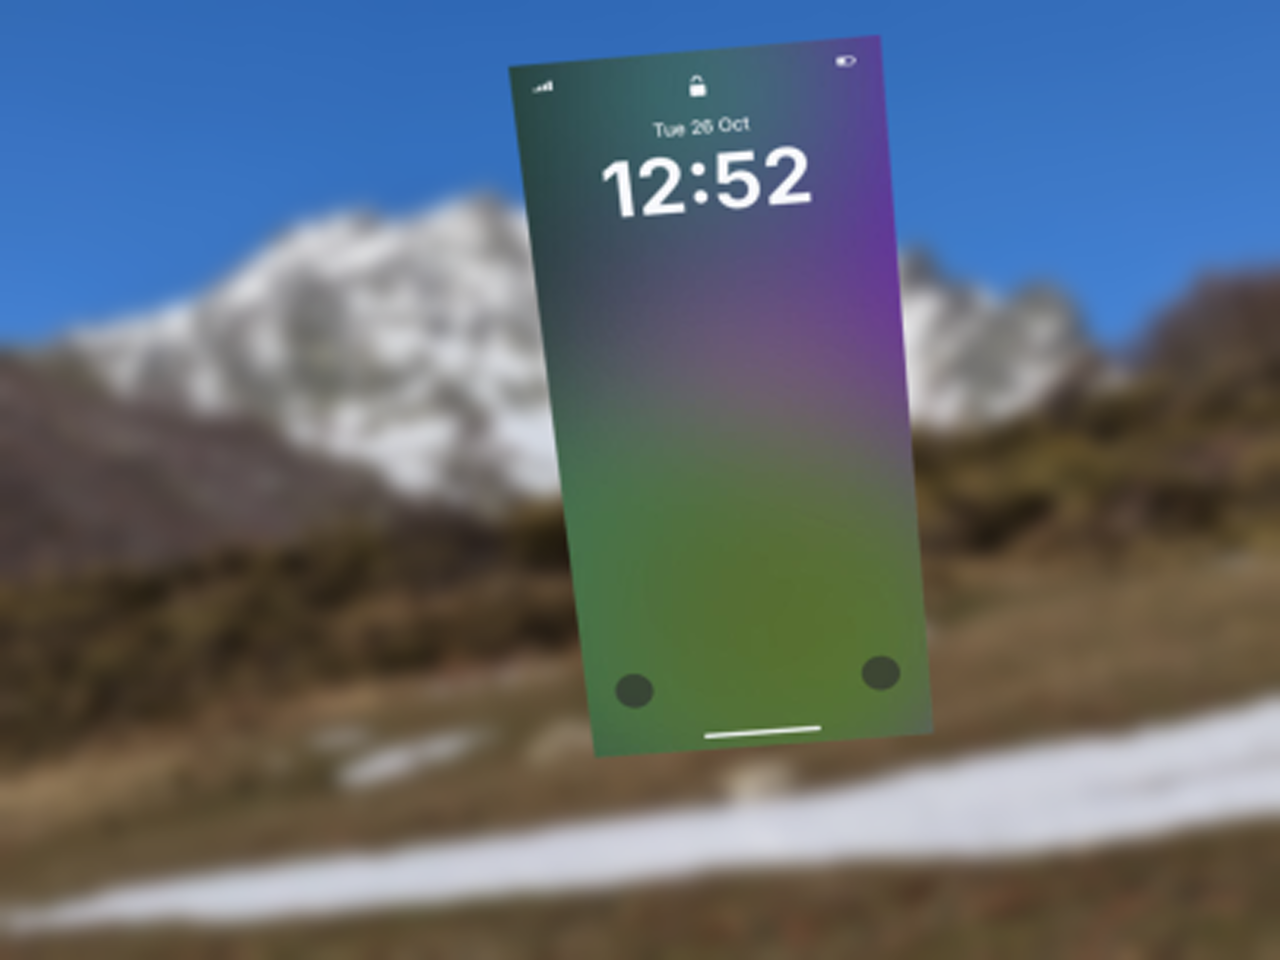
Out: 12:52
